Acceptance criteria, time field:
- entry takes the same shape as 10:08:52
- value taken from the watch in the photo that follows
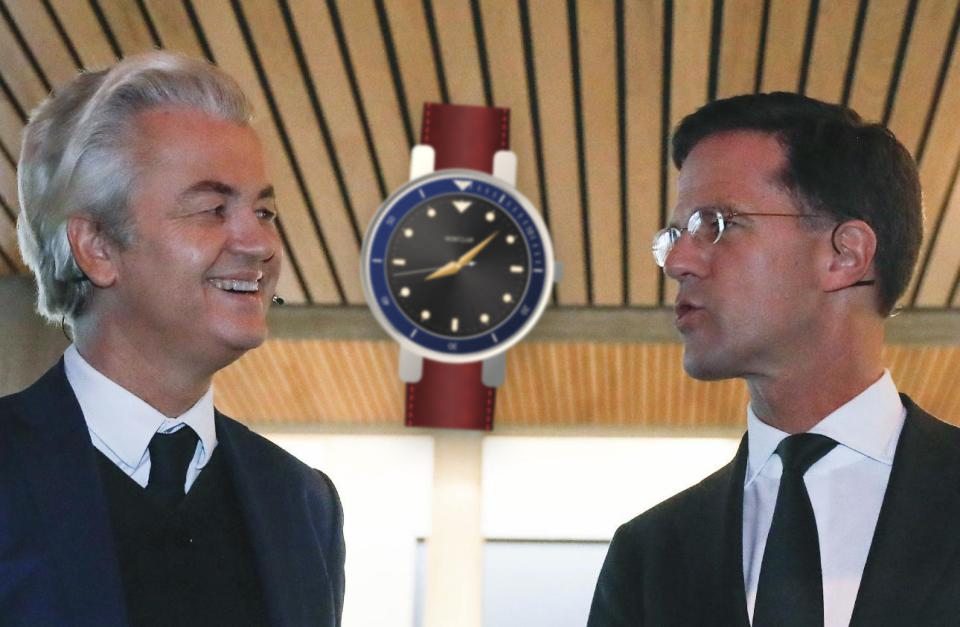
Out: 8:07:43
